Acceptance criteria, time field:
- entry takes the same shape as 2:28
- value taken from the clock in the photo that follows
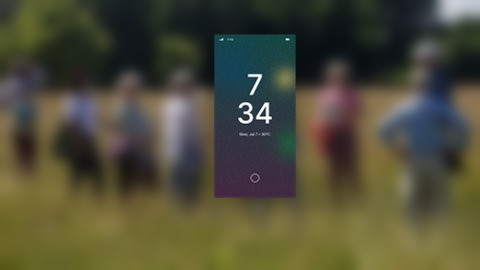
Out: 7:34
